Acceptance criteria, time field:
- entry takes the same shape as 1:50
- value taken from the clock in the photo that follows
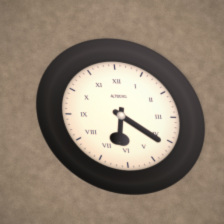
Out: 6:21
